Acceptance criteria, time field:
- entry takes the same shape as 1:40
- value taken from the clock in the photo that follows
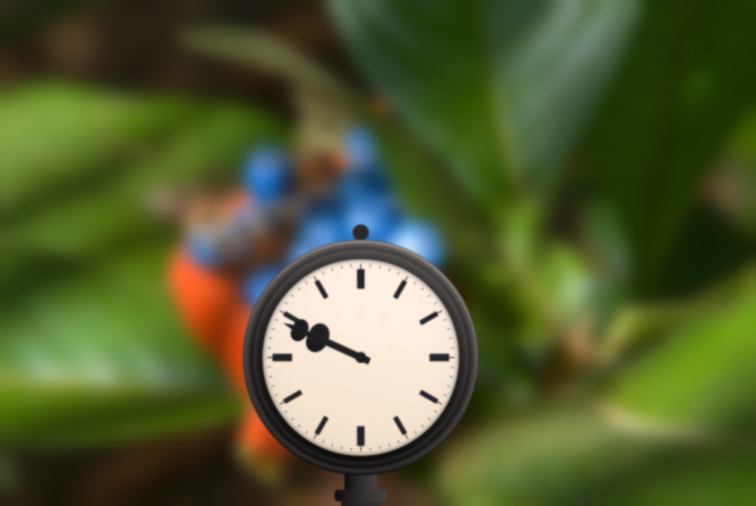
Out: 9:49
